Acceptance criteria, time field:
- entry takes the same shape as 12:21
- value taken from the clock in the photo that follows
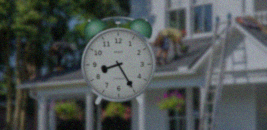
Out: 8:25
